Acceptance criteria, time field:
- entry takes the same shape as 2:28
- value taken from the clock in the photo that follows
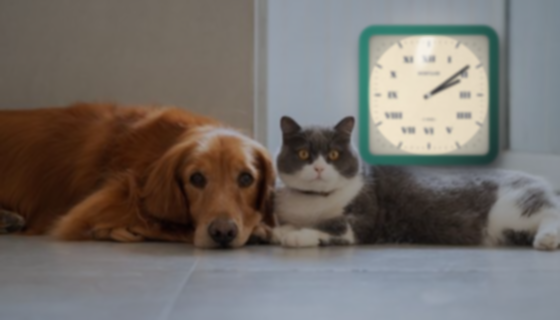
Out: 2:09
